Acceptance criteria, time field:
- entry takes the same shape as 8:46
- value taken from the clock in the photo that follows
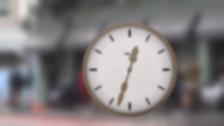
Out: 12:33
